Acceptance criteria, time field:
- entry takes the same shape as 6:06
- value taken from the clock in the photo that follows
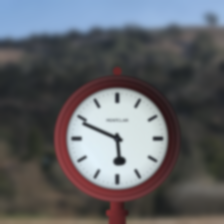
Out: 5:49
